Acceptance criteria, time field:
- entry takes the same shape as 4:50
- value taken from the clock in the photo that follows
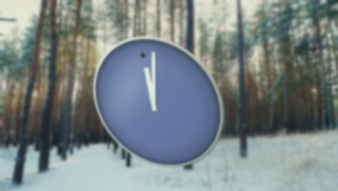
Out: 12:02
